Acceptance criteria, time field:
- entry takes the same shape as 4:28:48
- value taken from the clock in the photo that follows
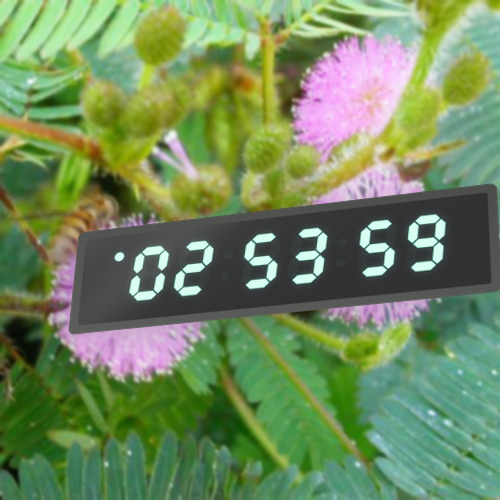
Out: 2:53:59
